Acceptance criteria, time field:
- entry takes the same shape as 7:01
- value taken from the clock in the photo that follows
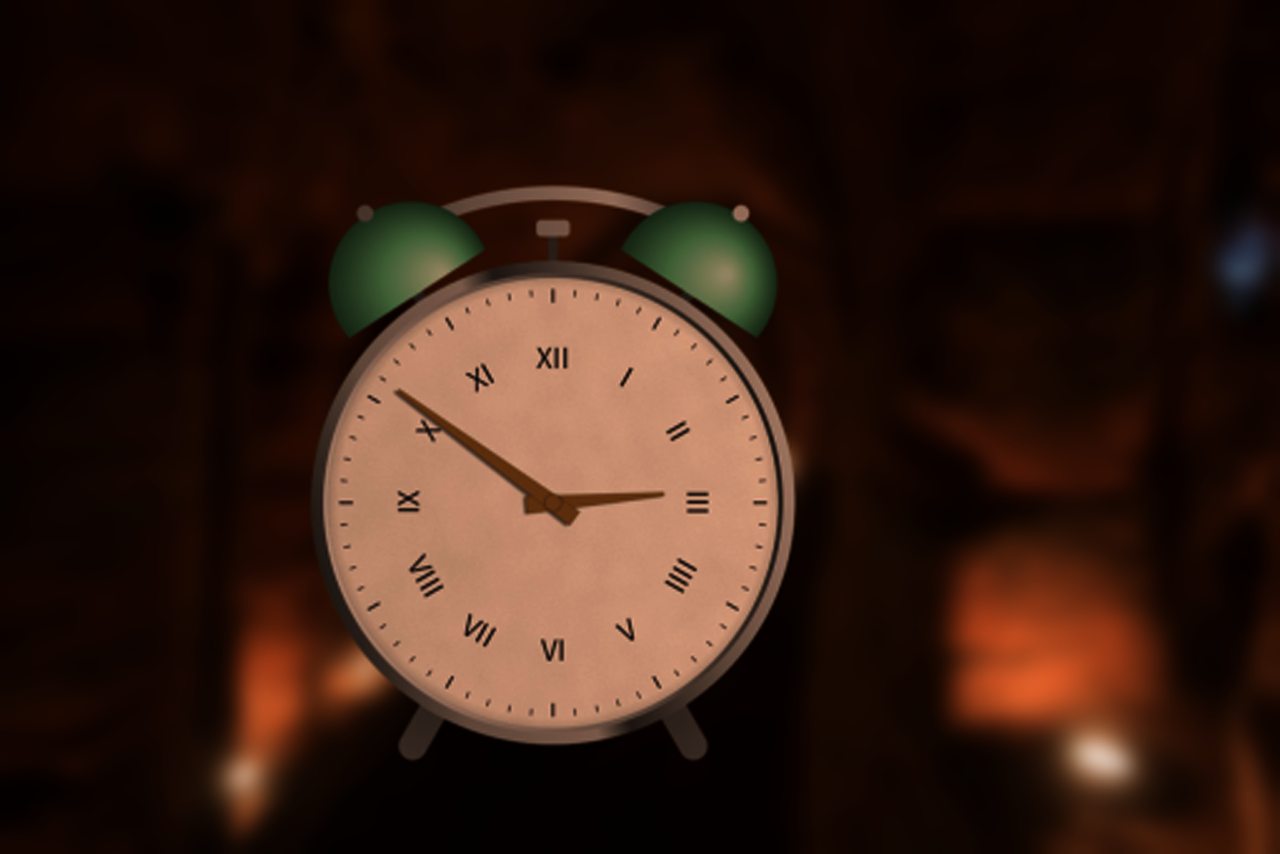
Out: 2:51
